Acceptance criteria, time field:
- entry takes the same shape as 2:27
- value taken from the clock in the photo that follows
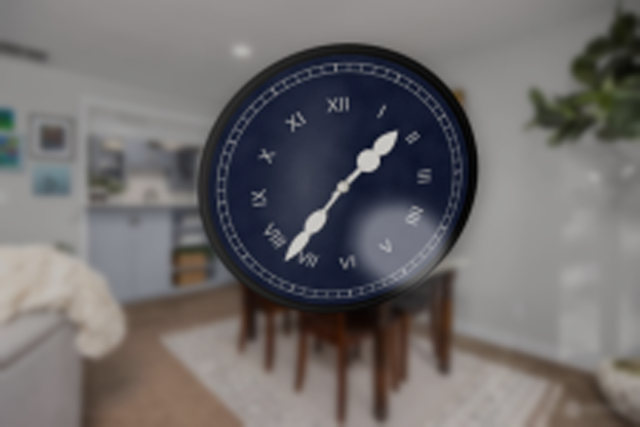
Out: 1:37
